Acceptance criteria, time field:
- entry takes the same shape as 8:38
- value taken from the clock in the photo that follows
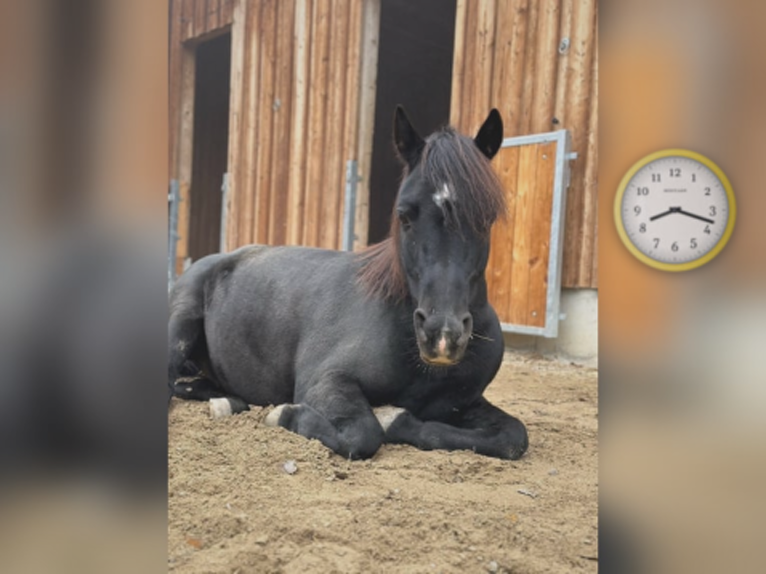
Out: 8:18
